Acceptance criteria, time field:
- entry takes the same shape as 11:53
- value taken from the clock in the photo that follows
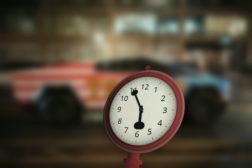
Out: 5:55
